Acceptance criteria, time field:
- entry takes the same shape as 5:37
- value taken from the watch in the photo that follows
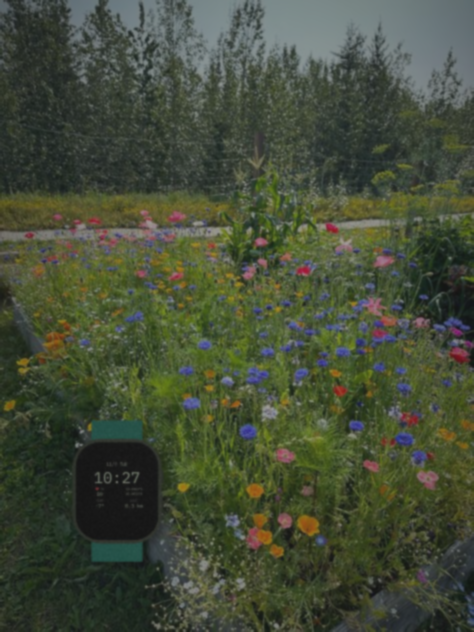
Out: 10:27
